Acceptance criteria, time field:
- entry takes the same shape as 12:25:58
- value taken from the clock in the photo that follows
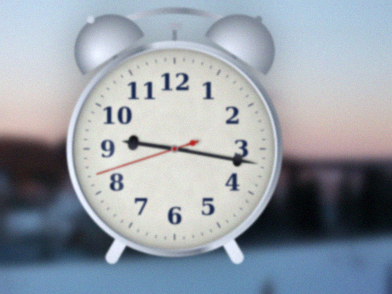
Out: 9:16:42
